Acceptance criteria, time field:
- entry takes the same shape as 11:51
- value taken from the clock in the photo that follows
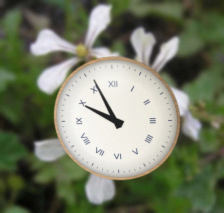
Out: 9:56
